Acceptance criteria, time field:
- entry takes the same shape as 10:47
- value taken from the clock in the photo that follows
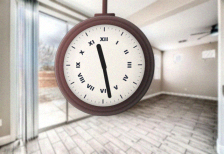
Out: 11:28
